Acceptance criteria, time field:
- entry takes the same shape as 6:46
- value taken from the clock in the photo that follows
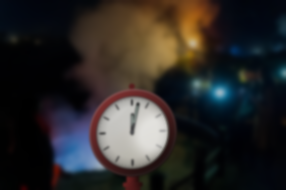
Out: 12:02
